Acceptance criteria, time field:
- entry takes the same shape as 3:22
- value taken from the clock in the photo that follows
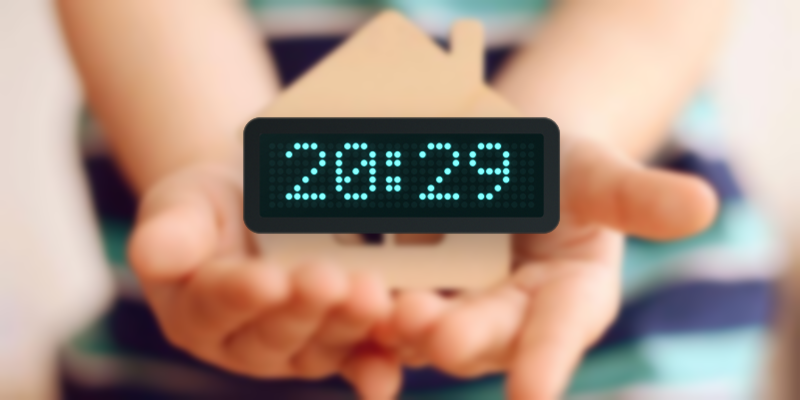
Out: 20:29
